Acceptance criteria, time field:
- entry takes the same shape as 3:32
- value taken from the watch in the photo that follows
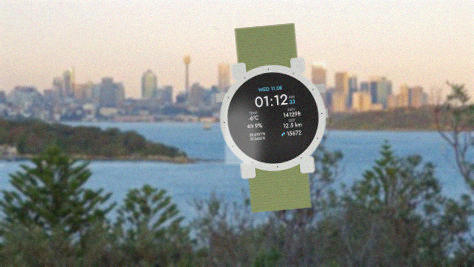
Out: 1:12
